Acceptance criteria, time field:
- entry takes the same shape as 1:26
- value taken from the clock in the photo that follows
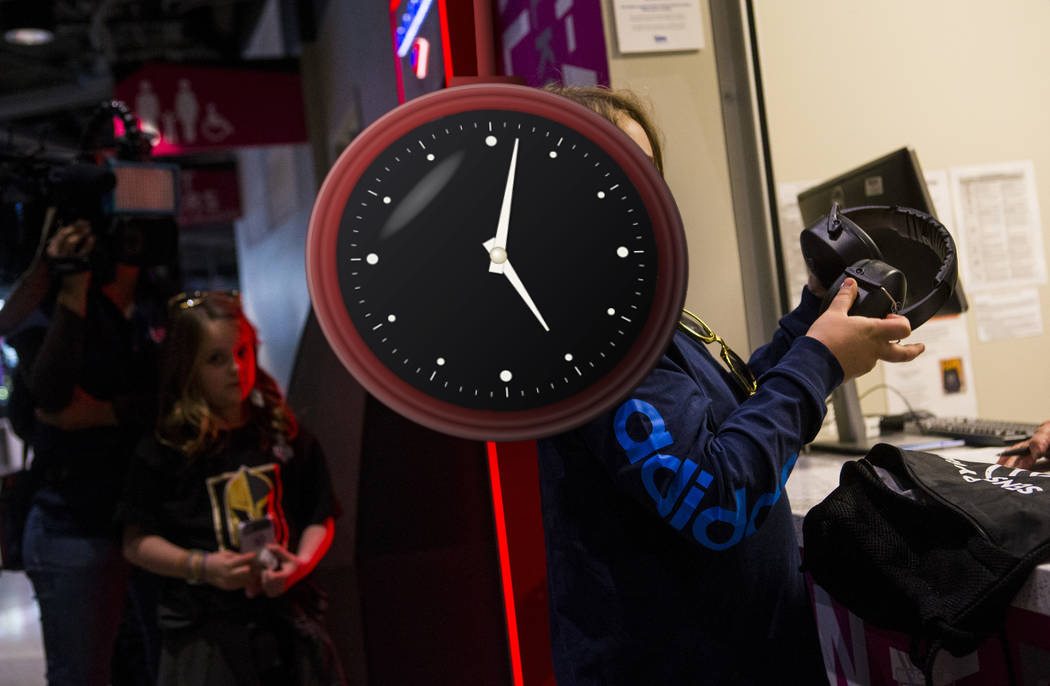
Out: 5:02
